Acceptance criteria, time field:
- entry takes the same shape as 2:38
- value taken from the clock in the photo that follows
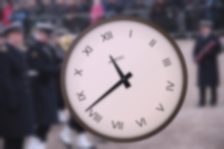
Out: 11:42
